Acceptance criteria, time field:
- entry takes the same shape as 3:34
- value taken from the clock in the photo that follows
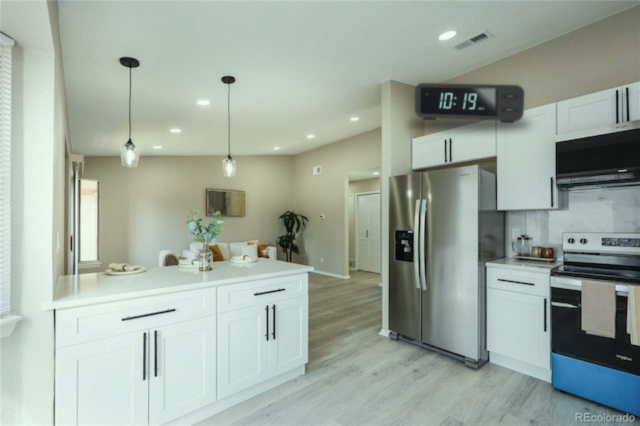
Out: 10:19
